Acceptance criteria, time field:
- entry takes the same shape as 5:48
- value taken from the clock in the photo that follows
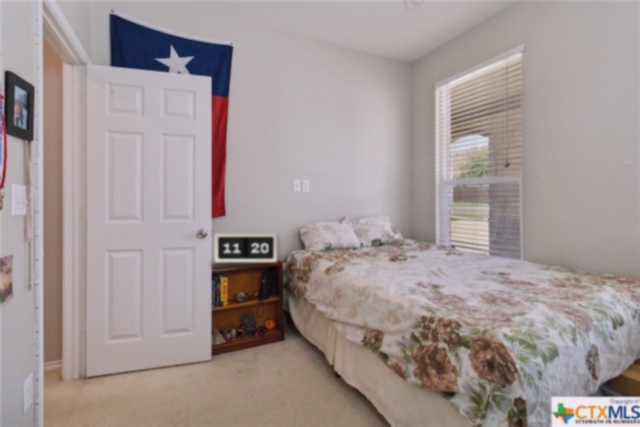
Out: 11:20
